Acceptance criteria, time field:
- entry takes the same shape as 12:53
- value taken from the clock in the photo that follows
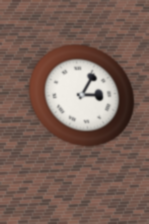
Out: 3:06
